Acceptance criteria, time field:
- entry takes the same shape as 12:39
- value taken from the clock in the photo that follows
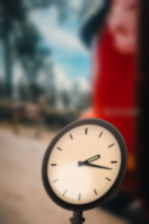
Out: 2:17
